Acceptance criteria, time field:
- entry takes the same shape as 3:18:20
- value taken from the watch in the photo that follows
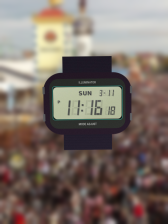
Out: 11:16:18
